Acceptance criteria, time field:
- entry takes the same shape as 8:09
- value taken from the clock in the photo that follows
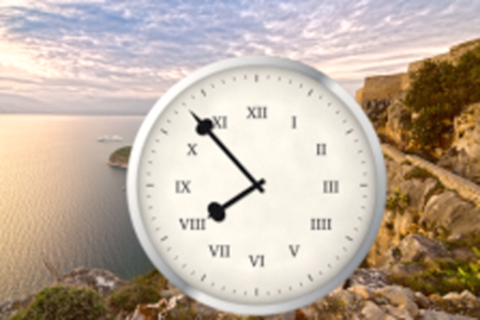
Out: 7:53
